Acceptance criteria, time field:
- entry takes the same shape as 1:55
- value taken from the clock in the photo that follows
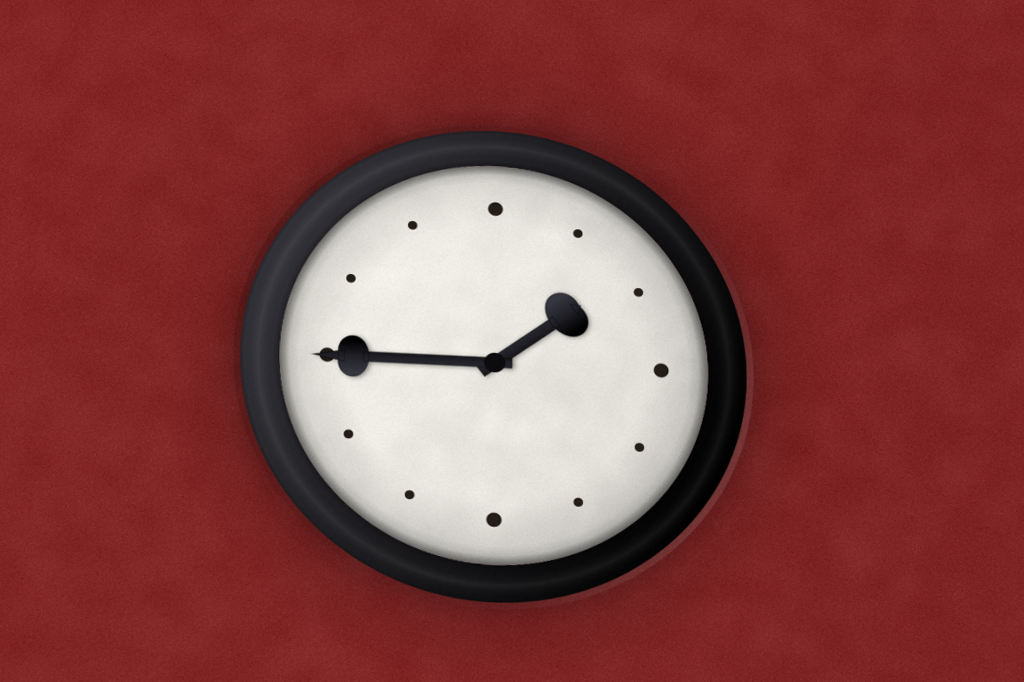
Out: 1:45
